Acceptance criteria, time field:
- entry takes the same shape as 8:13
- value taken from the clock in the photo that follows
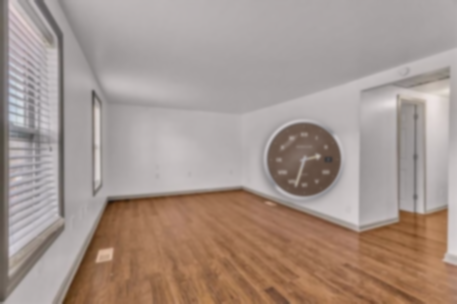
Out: 2:33
